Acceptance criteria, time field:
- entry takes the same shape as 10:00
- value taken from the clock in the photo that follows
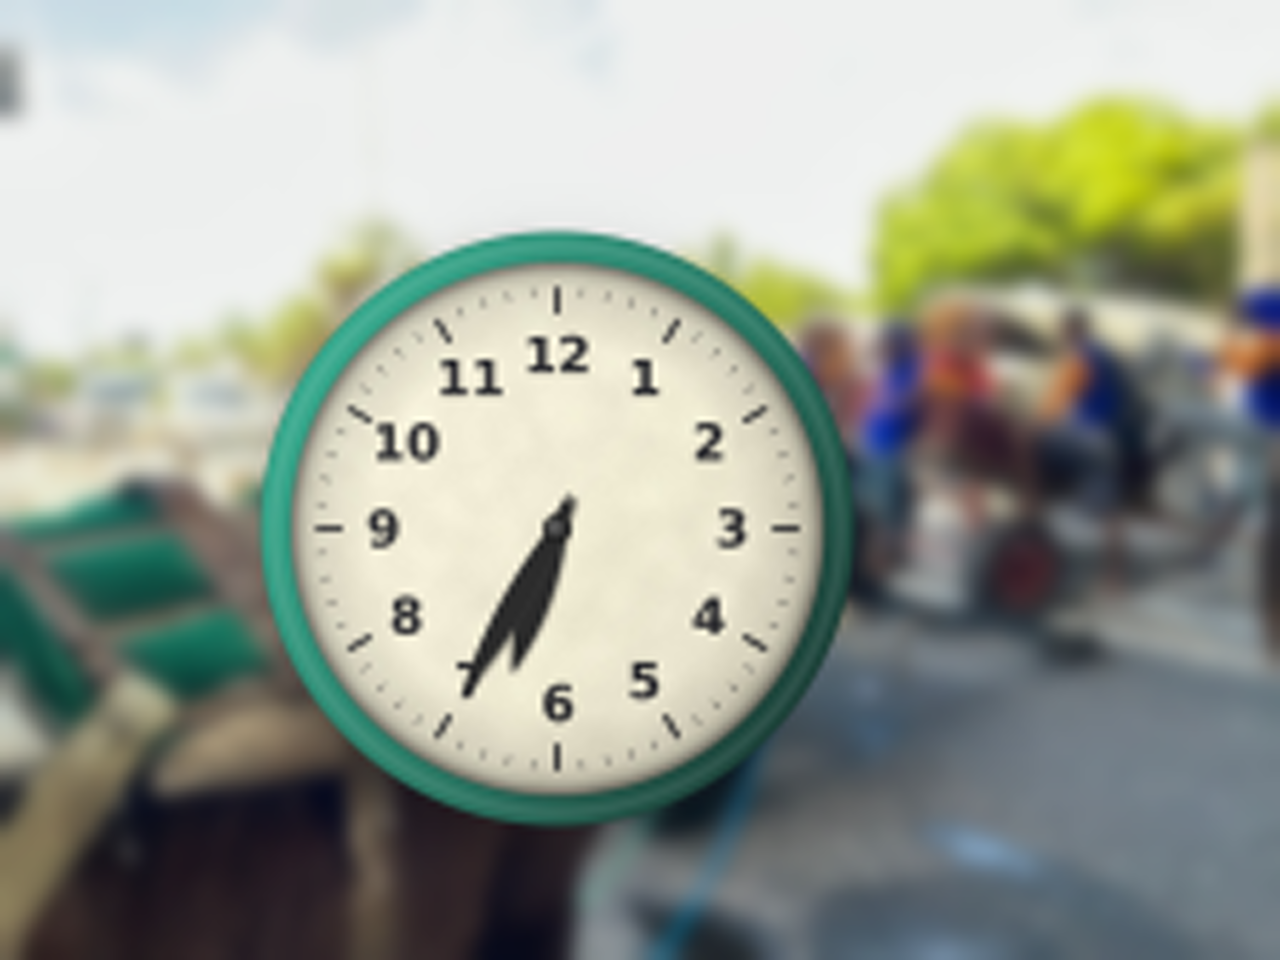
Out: 6:35
